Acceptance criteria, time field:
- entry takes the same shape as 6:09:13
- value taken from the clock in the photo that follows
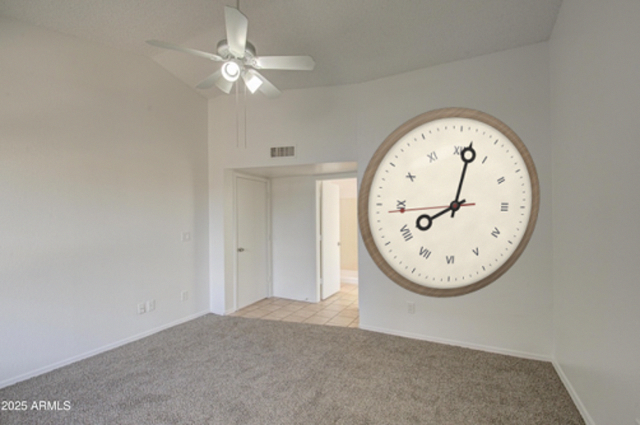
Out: 8:01:44
